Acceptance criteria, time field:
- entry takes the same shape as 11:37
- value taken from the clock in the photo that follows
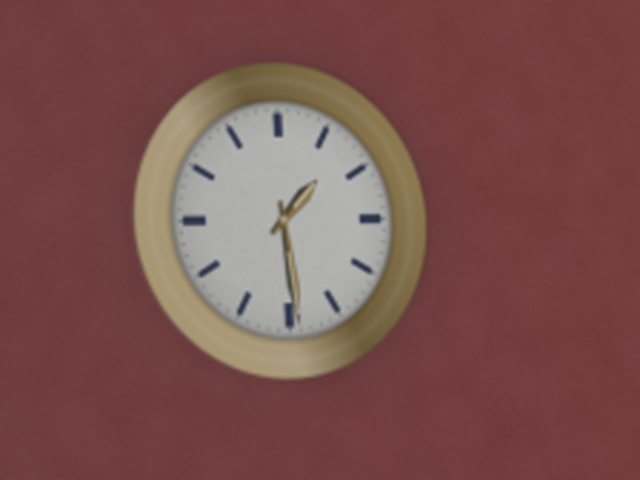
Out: 1:29
